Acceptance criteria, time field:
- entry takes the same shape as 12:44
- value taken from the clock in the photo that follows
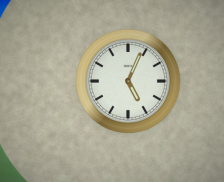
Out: 5:04
